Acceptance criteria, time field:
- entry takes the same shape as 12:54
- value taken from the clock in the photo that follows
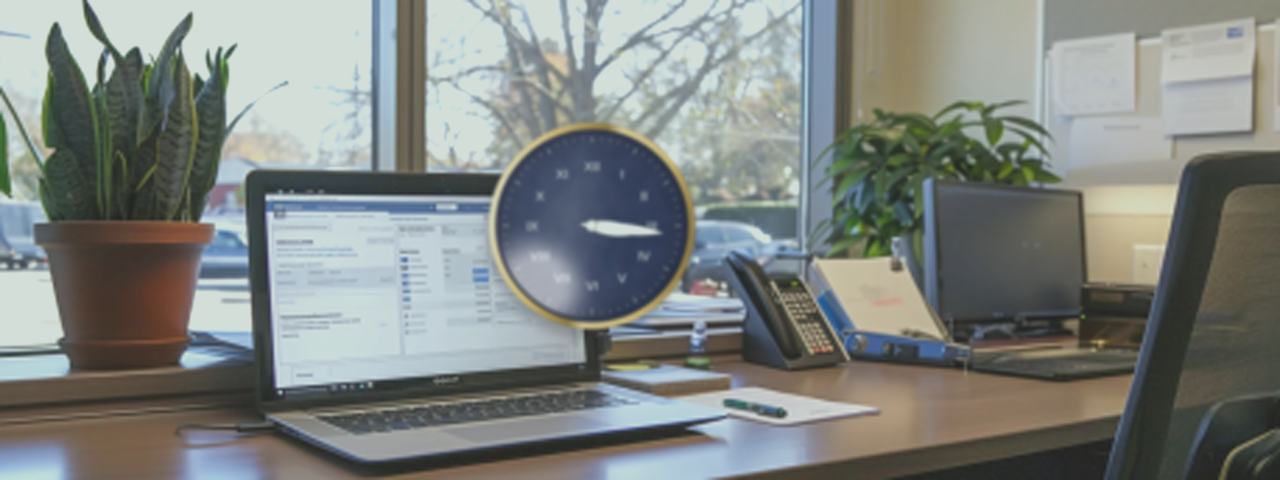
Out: 3:16
